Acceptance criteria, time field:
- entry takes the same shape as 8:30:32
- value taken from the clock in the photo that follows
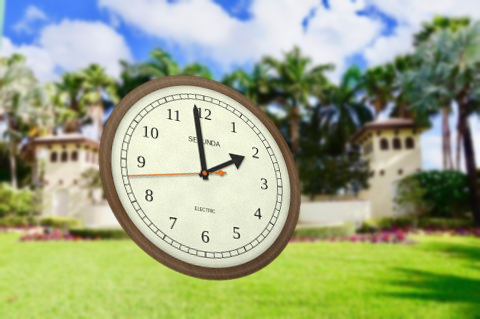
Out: 1:58:43
